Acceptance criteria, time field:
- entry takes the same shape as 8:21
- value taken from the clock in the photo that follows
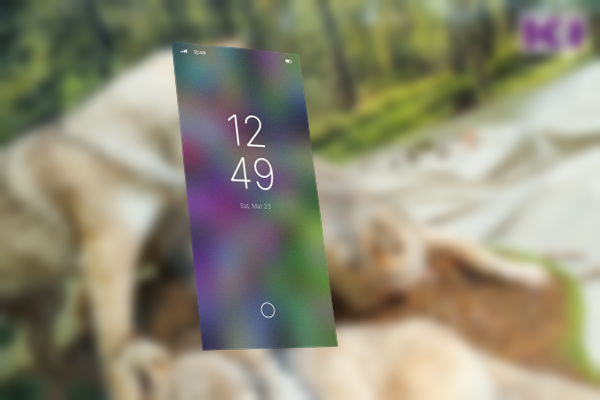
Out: 12:49
